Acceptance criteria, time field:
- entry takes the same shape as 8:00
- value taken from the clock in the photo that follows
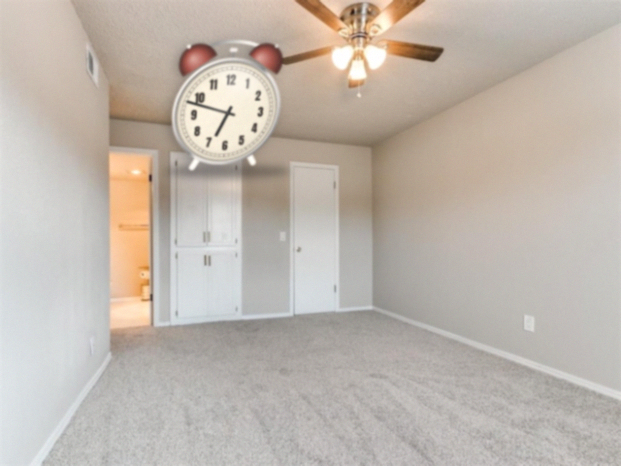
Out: 6:48
